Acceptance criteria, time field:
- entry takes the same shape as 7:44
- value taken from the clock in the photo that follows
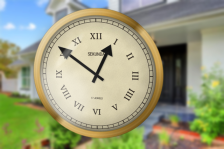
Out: 12:51
